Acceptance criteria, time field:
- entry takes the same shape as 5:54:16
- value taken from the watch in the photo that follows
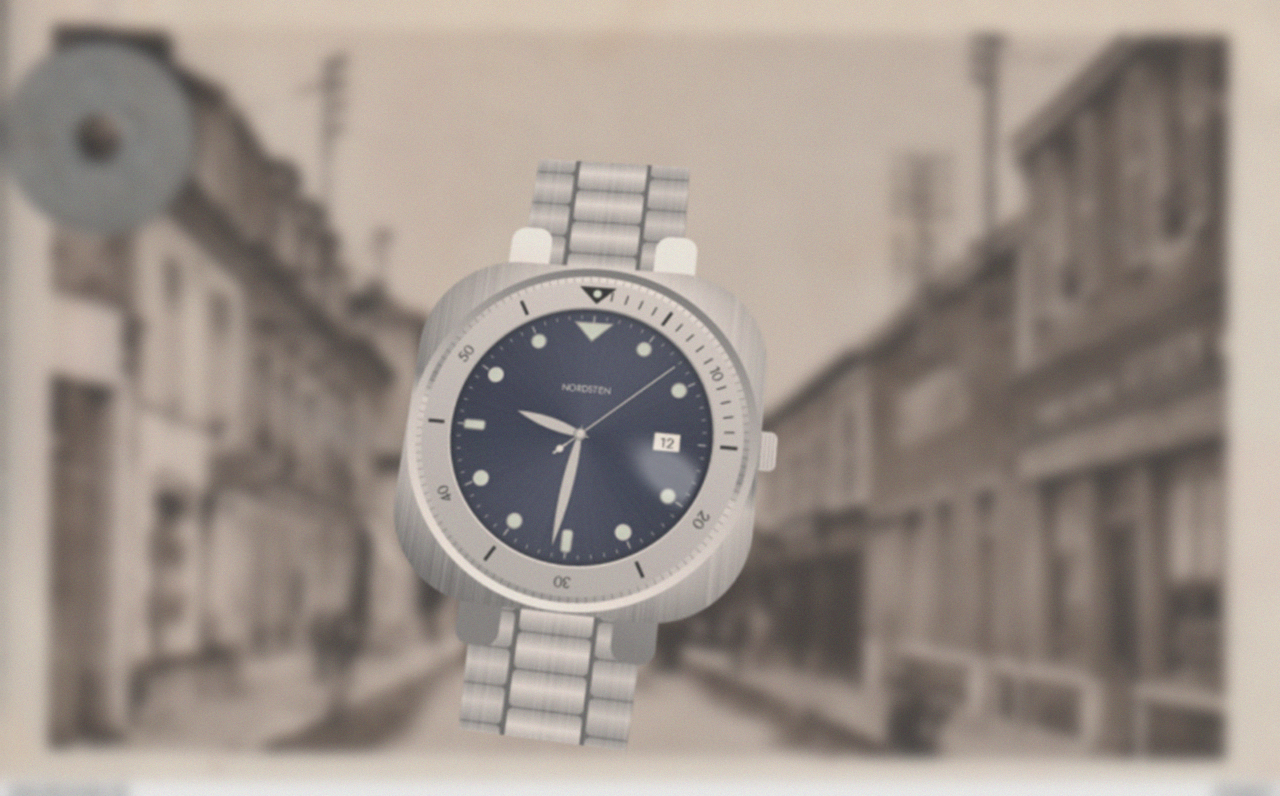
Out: 9:31:08
